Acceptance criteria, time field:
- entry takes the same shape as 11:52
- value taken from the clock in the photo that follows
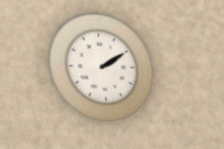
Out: 2:10
